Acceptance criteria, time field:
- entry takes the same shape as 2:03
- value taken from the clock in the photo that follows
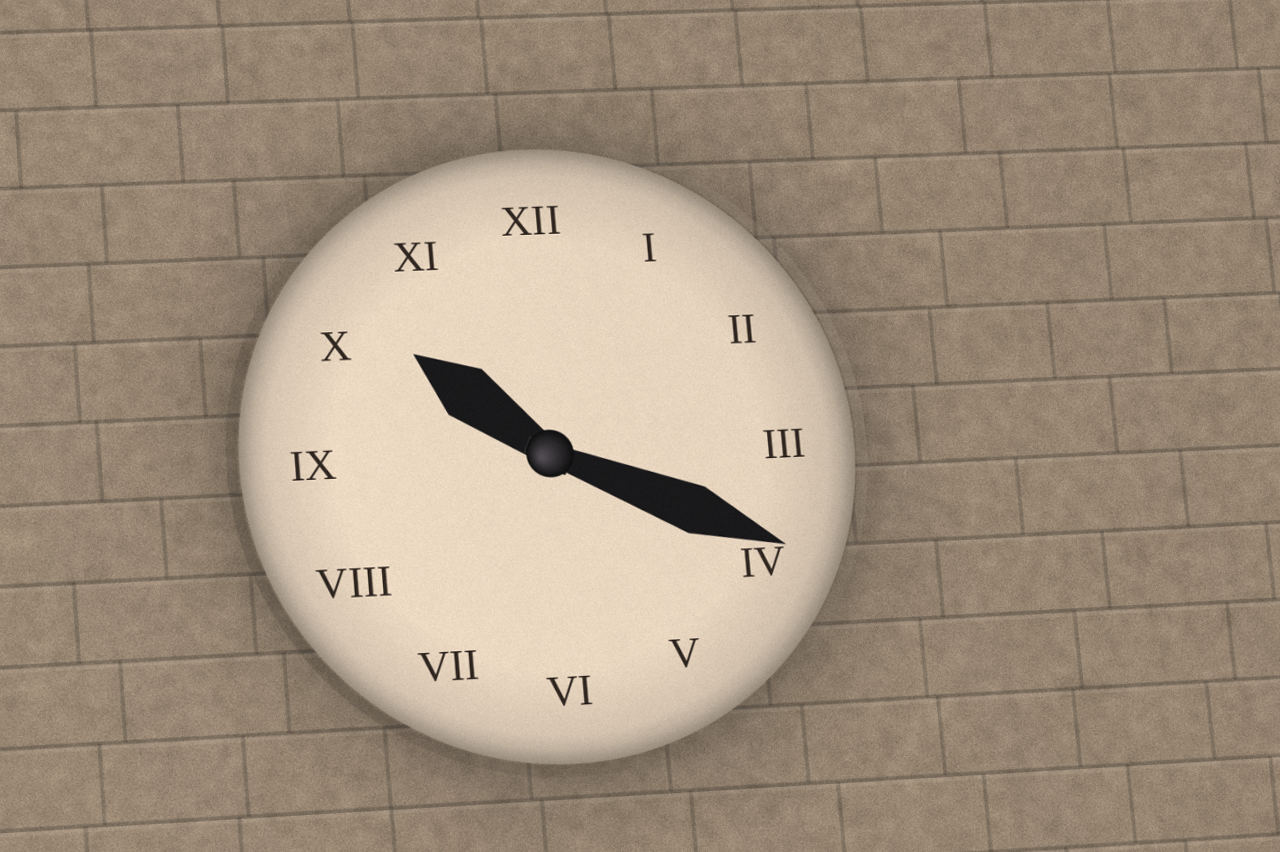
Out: 10:19
